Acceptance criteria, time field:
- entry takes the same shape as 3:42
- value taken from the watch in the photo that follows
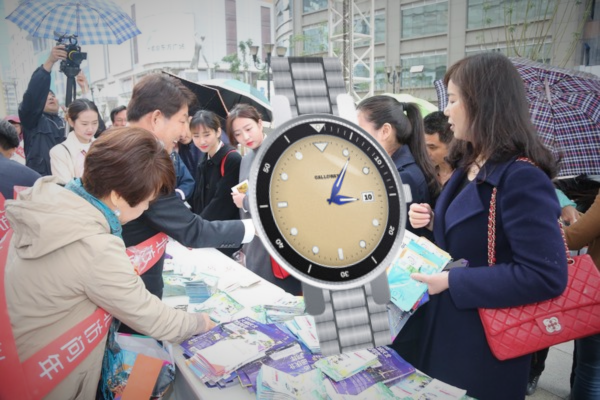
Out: 3:06
